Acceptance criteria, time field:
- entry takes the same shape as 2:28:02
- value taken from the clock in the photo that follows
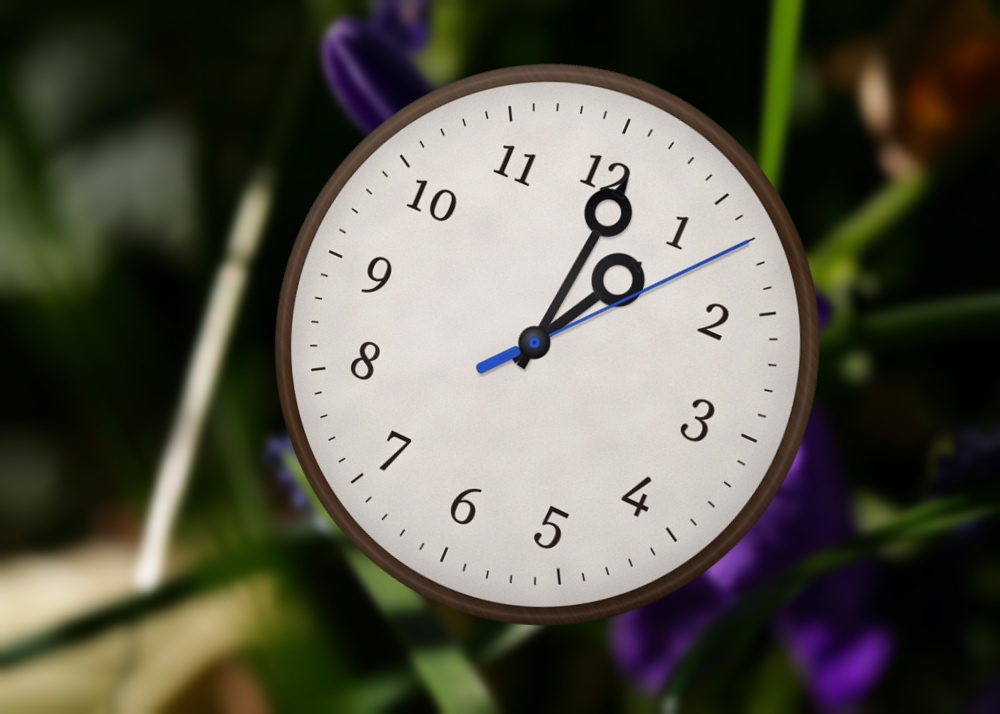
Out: 1:01:07
